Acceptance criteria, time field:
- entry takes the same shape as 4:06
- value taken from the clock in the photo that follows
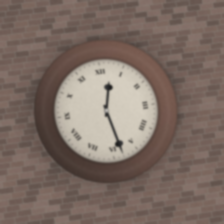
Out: 12:28
